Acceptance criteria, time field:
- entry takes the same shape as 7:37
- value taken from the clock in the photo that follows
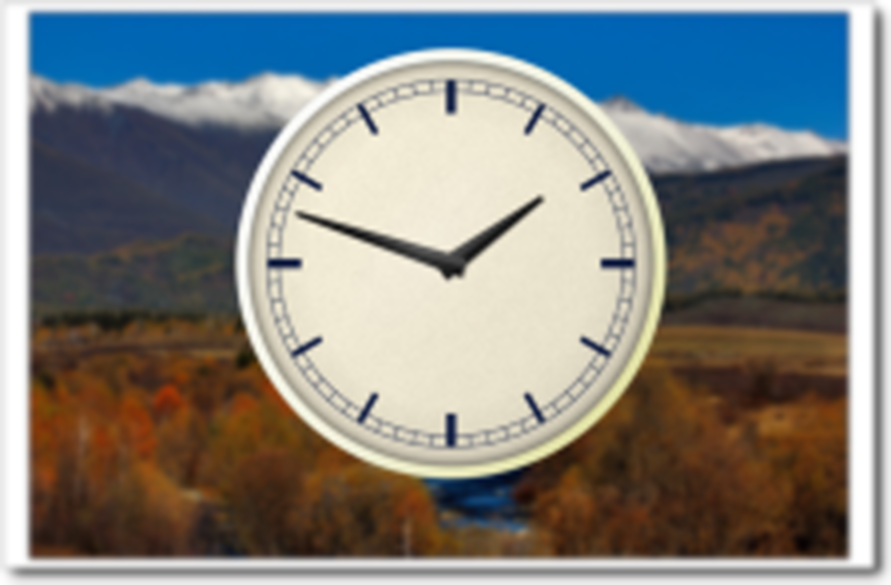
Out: 1:48
